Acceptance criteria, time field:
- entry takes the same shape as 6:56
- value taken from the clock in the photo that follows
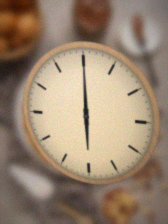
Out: 6:00
